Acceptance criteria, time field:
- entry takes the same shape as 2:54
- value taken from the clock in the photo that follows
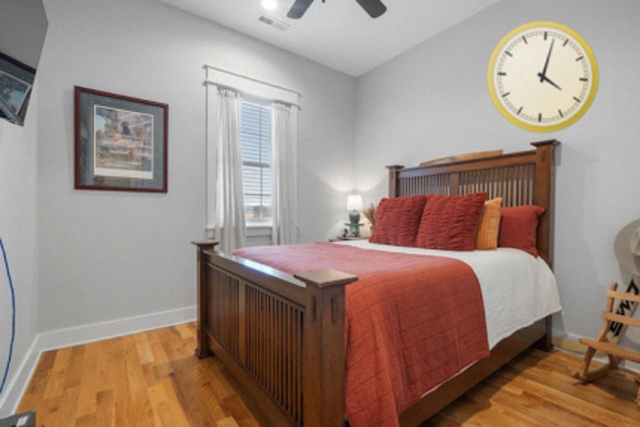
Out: 4:02
